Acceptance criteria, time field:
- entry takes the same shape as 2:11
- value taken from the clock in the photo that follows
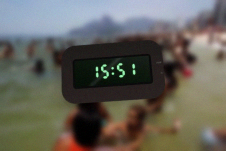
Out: 15:51
